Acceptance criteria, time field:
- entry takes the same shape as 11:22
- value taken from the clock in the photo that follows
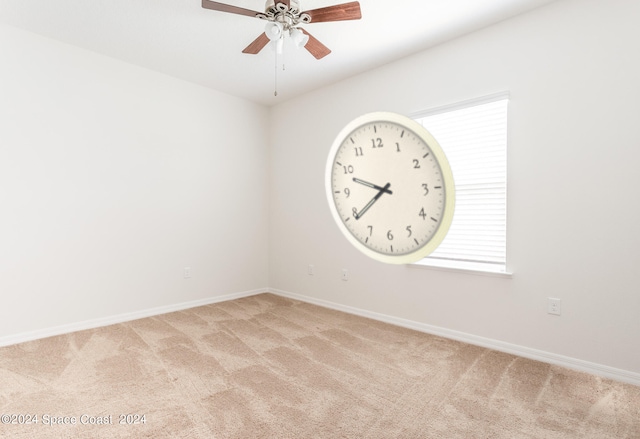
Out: 9:39
